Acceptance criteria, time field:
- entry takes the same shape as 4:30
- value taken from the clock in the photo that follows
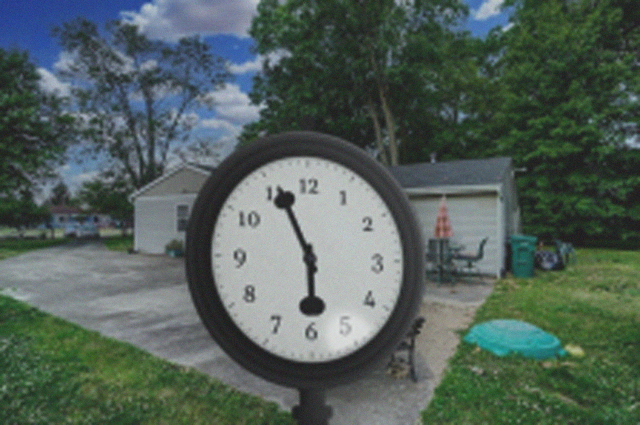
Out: 5:56
